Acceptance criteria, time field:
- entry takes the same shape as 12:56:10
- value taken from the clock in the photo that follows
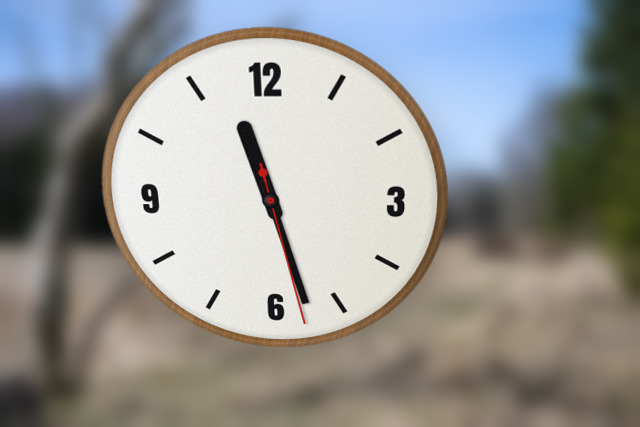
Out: 11:27:28
